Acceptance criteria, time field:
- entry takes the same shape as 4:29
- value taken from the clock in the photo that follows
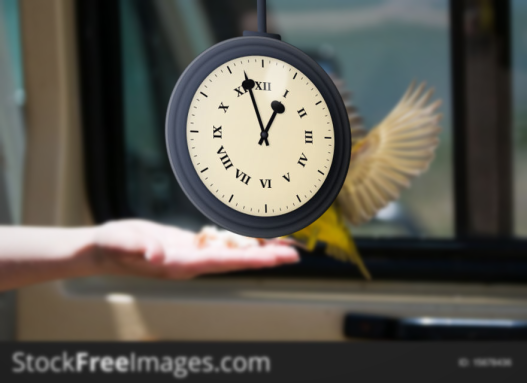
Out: 12:57
